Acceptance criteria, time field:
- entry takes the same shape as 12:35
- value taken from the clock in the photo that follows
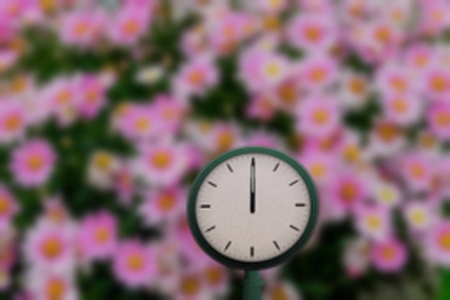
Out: 12:00
